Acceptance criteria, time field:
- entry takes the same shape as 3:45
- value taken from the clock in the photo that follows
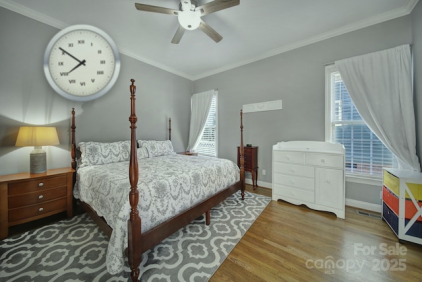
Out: 7:51
